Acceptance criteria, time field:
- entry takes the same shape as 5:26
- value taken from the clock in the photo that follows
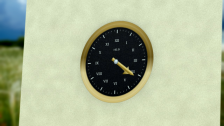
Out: 4:21
